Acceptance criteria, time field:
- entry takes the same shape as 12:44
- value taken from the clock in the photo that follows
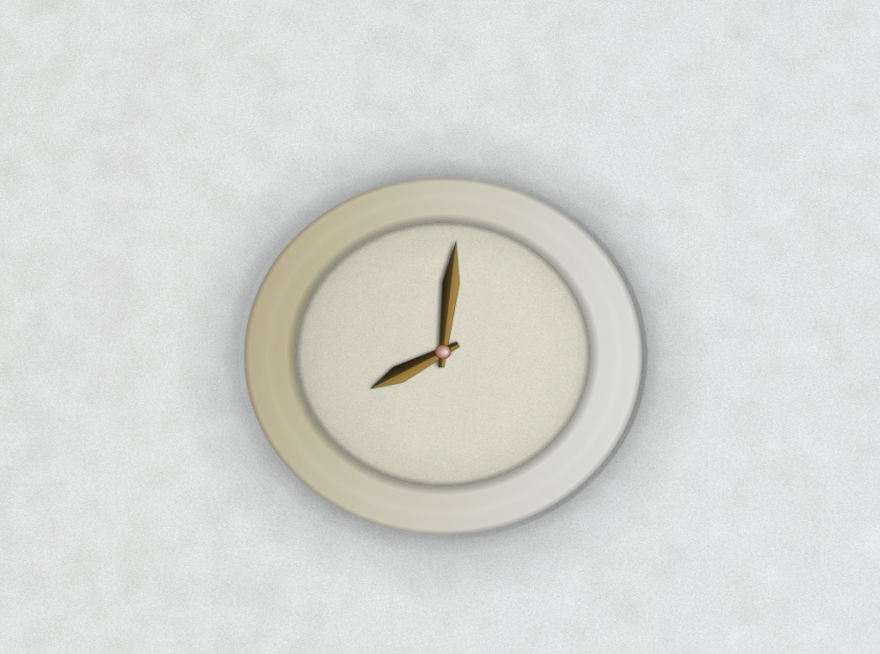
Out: 8:01
